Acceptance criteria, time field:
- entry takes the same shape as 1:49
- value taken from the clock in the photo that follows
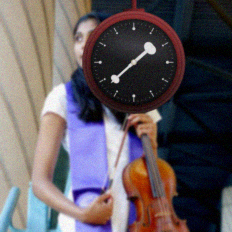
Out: 1:38
